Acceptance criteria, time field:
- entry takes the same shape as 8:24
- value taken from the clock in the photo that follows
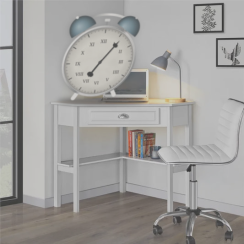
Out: 7:06
